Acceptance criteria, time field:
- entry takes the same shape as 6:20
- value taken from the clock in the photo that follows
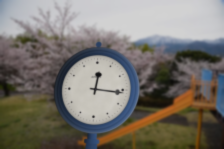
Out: 12:16
